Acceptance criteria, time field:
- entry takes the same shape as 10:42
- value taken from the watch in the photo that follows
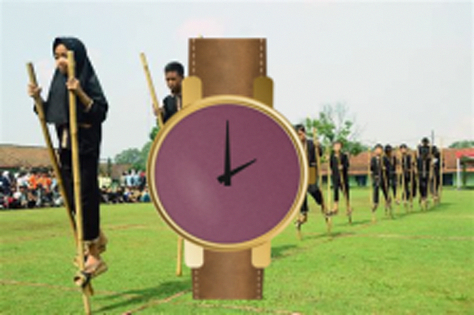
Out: 2:00
